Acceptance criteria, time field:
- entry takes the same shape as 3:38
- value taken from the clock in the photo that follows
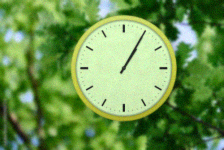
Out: 1:05
